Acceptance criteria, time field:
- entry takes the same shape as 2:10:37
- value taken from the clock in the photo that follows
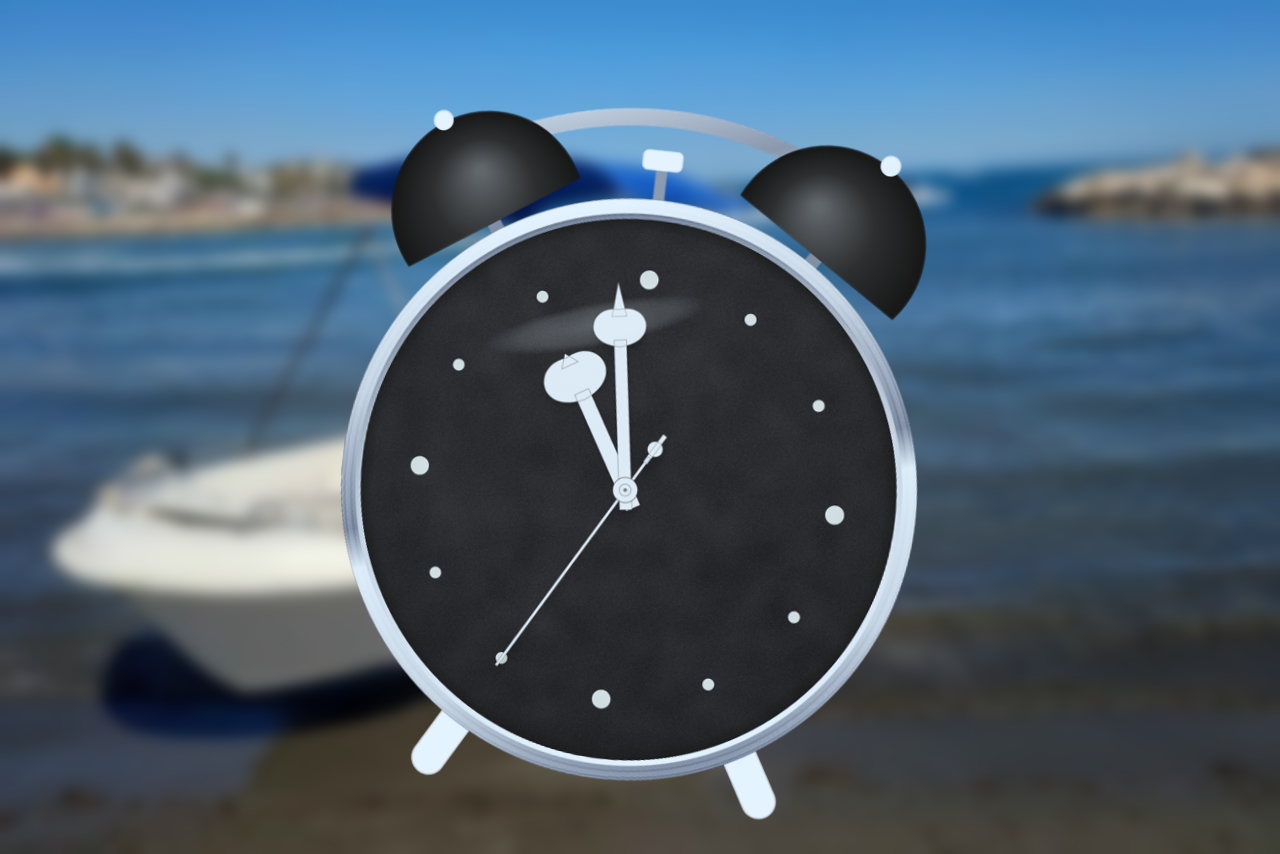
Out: 10:58:35
